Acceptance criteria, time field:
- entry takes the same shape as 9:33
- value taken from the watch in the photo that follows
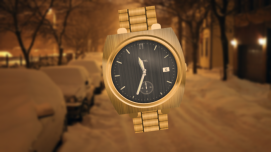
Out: 11:34
